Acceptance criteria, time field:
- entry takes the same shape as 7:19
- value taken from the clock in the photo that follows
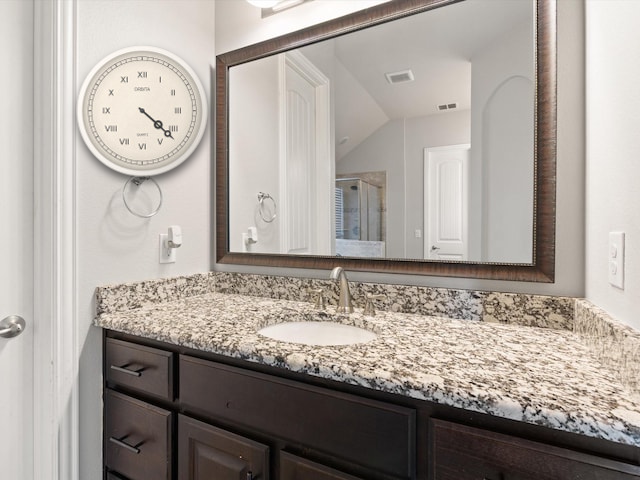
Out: 4:22
